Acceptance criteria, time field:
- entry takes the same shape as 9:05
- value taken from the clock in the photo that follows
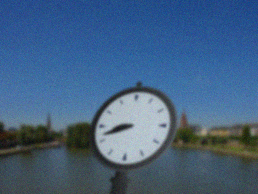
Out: 8:42
